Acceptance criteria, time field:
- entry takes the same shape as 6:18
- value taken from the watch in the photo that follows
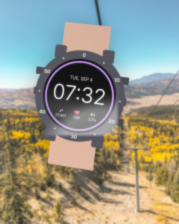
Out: 7:32
